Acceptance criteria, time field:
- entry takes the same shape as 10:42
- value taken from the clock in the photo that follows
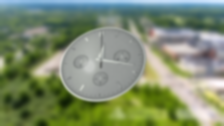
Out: 12:18
